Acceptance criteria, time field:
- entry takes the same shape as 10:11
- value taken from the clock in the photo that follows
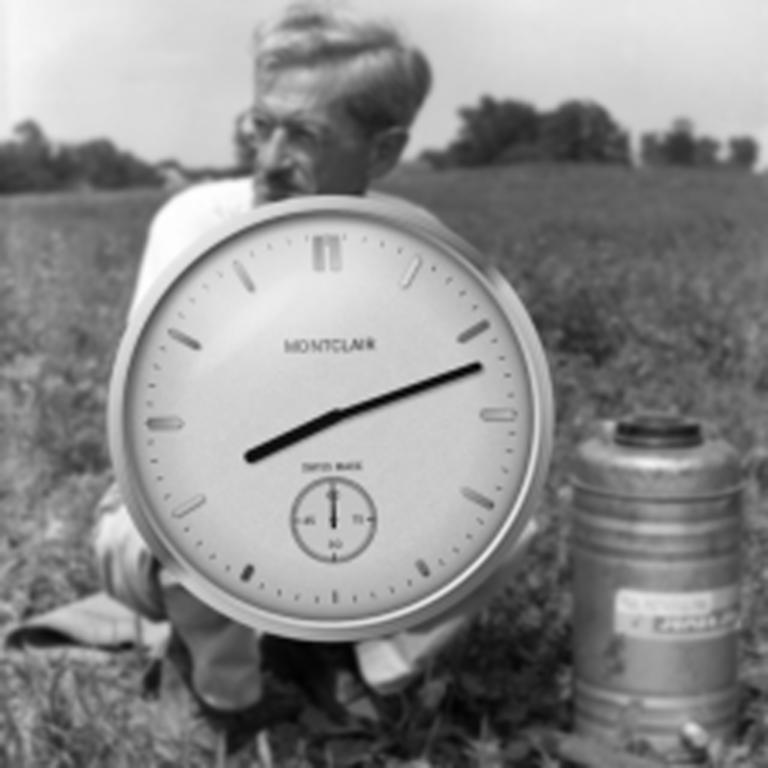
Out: 8:12
